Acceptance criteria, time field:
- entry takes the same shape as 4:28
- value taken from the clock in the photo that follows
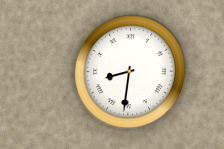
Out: 8:31
